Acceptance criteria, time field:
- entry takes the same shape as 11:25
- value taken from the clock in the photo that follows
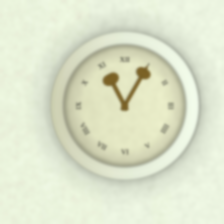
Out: 11:05
